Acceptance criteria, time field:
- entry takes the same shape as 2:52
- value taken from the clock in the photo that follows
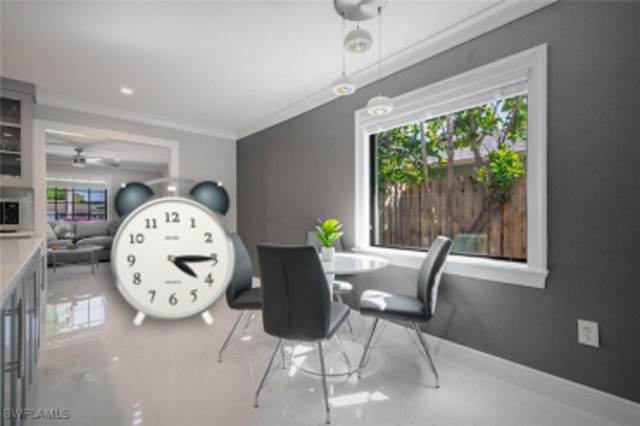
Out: 4:15
